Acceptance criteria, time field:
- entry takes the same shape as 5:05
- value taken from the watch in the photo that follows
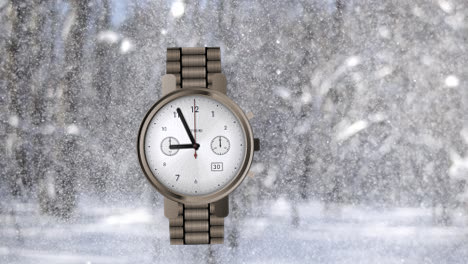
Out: 8:56
